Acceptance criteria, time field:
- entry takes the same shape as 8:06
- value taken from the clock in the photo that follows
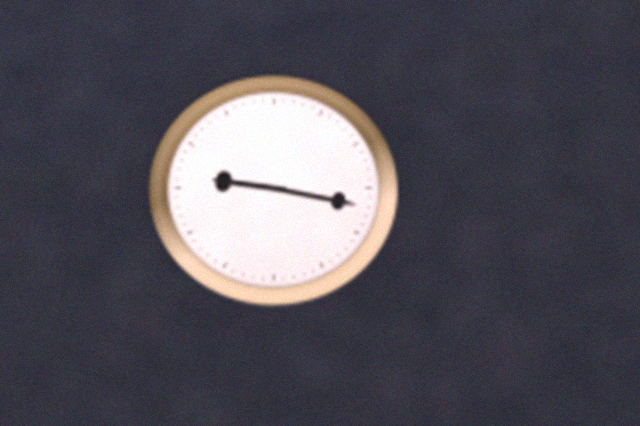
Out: 9:17
